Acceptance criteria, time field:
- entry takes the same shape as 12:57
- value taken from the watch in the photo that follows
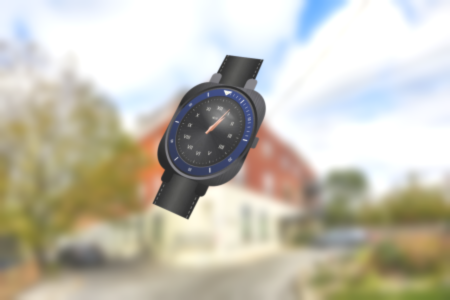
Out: 1:04
